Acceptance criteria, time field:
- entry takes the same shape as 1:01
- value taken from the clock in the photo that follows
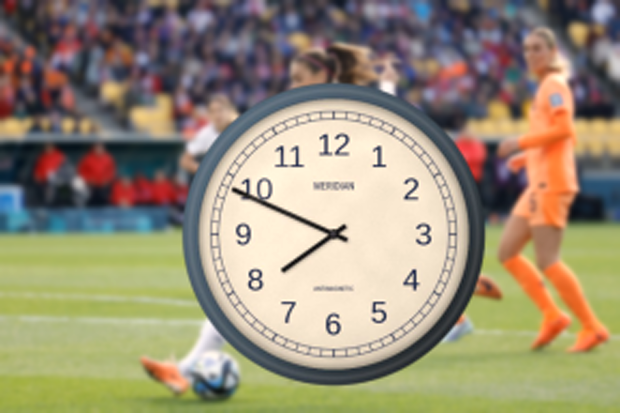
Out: 7:49
